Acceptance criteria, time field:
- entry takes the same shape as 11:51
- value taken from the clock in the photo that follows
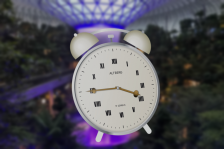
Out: 3:45
